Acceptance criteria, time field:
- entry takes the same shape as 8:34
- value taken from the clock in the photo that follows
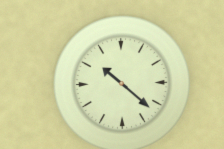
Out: 10:22
